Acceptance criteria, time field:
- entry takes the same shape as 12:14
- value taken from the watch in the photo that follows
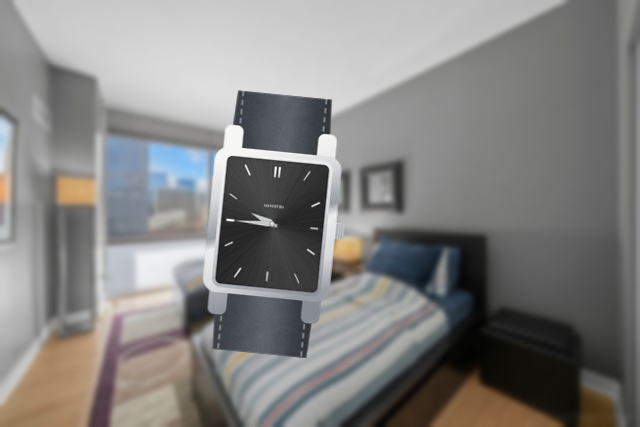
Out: 9:45
